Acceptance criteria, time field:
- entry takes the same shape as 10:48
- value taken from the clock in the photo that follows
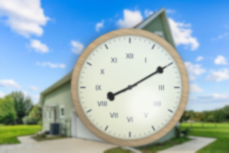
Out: 8:10
